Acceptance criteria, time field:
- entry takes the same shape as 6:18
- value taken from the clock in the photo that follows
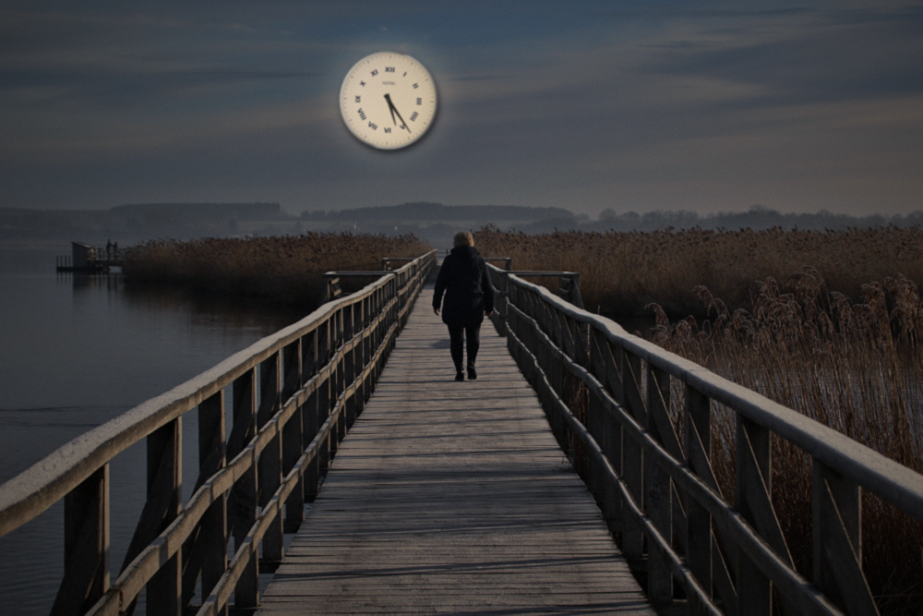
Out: 5:24
